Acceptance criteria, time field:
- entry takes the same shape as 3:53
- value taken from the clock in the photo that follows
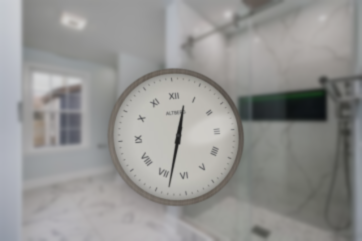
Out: 12:33
